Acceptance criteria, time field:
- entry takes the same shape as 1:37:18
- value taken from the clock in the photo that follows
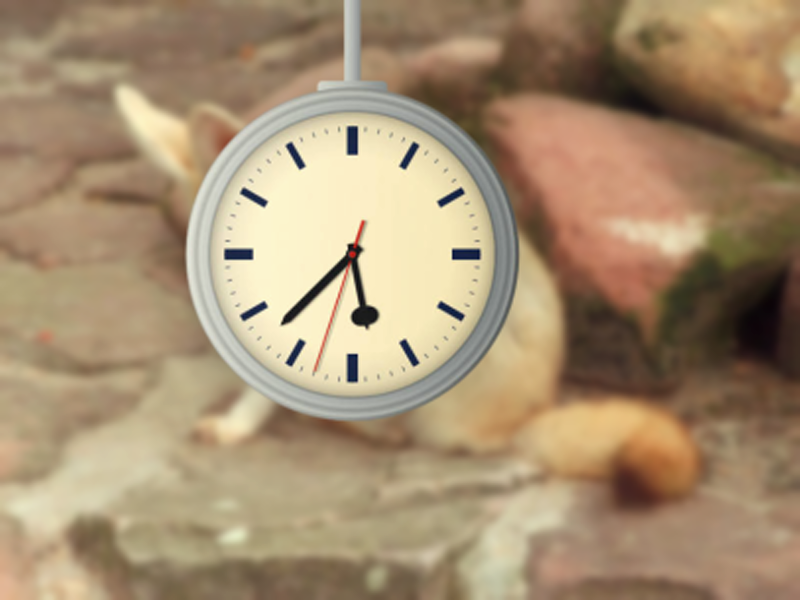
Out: 5:37:33
